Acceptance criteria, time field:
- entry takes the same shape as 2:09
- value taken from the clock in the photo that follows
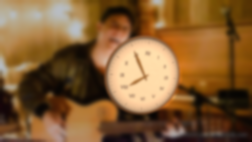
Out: 7:55
